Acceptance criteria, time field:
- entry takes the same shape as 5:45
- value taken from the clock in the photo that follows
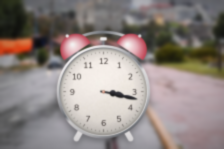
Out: 3:17
